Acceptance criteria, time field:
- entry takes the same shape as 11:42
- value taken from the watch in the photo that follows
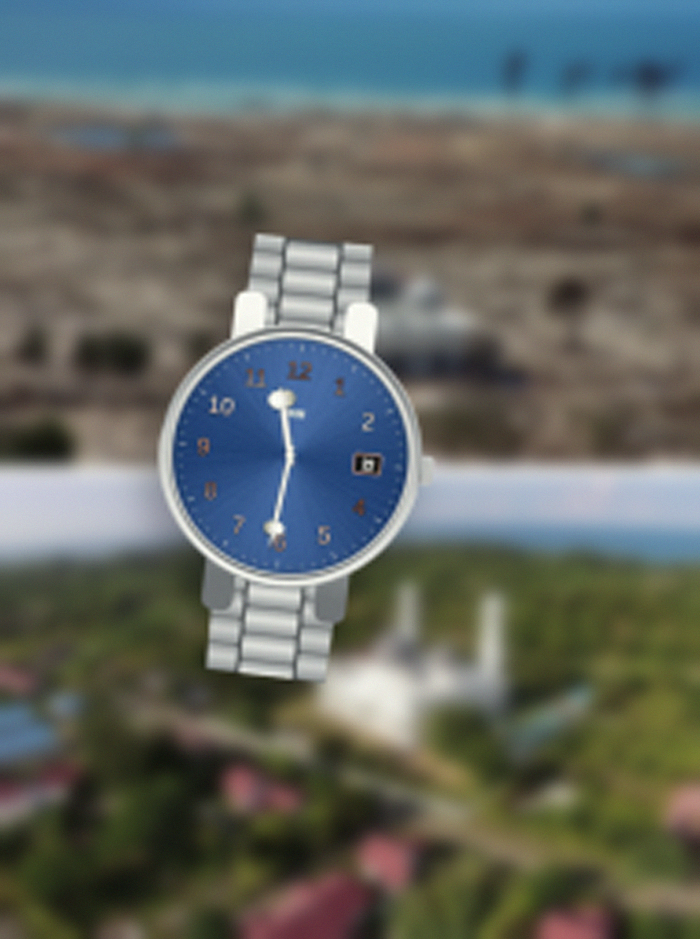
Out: 11:31
